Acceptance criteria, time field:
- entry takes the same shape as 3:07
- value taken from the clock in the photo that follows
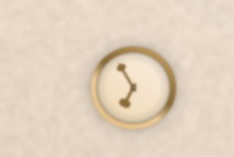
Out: 6:55
